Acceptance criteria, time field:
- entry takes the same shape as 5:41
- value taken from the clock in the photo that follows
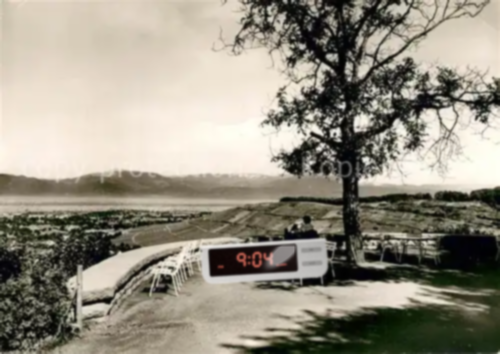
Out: 9:04
